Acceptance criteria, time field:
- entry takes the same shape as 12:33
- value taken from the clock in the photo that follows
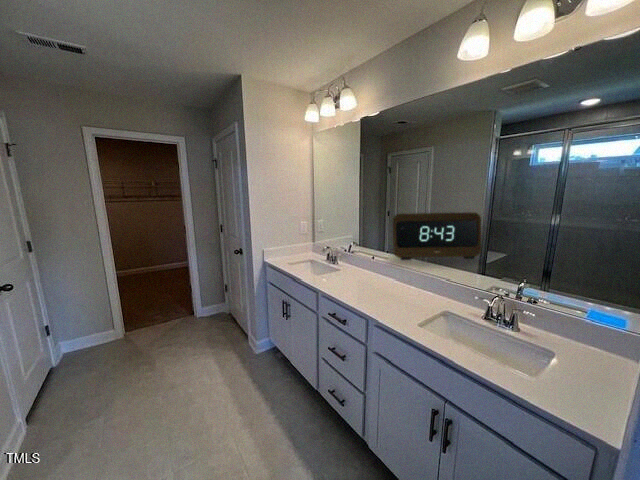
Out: 8:43
